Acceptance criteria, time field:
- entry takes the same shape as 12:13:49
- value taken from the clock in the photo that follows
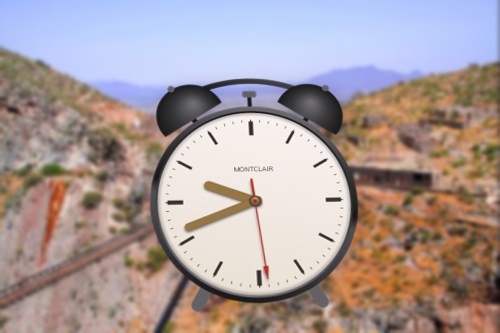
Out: 9:41:29
